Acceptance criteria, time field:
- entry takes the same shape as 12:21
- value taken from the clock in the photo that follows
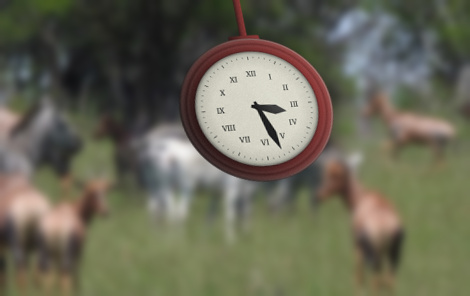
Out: 3:27
